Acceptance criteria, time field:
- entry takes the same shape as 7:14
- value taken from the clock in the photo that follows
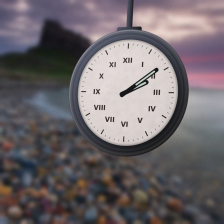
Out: 2:09
